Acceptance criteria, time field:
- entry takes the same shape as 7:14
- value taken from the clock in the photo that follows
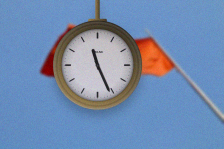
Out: 11:26
